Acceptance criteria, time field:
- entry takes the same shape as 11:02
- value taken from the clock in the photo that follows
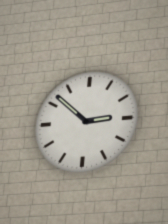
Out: 2:52
